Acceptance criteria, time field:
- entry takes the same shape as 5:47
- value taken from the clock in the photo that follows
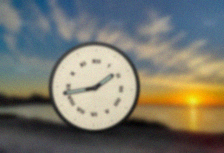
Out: 1:43
